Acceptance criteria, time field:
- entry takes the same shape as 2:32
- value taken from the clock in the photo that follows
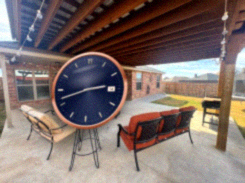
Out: 2:42
